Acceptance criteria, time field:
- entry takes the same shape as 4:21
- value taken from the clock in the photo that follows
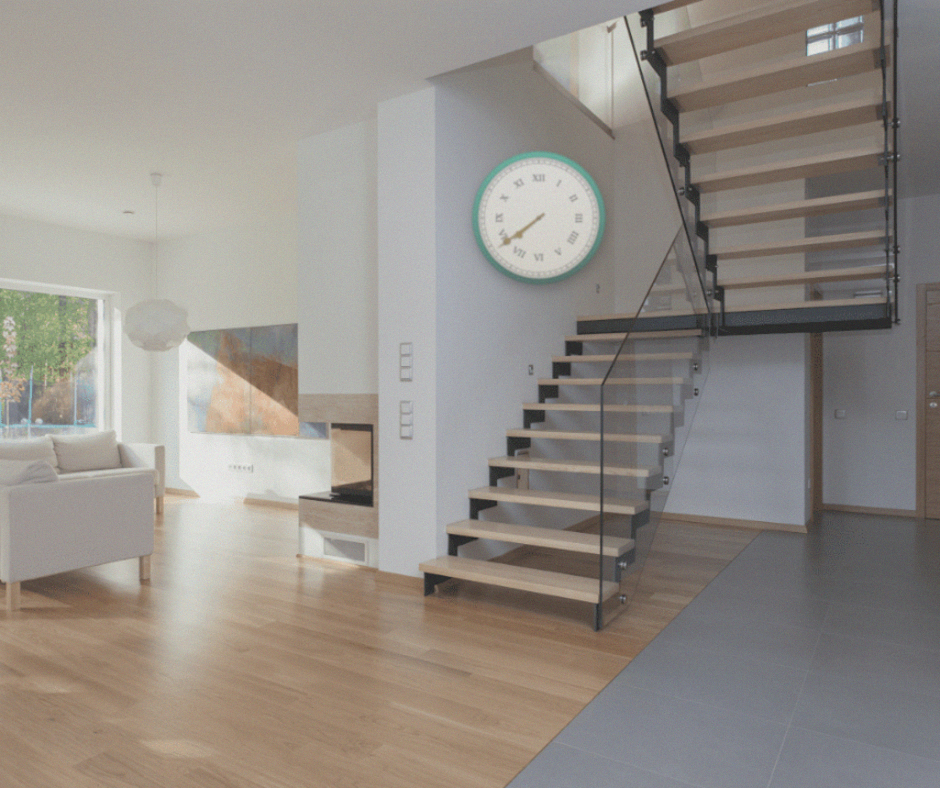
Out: 7:39
